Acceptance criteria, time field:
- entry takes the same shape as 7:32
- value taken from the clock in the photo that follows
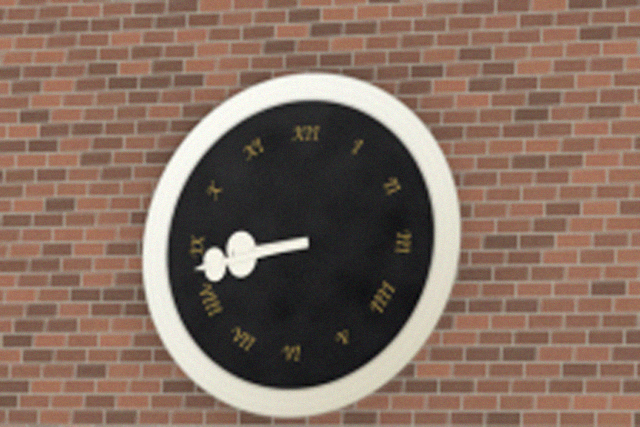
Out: 8:43
